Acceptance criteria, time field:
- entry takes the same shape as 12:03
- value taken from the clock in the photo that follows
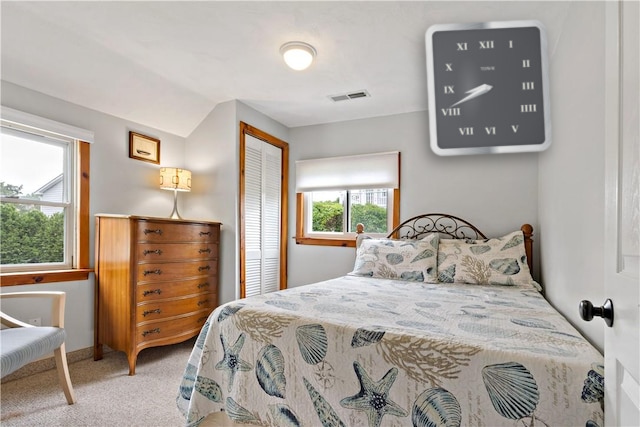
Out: 8:41
